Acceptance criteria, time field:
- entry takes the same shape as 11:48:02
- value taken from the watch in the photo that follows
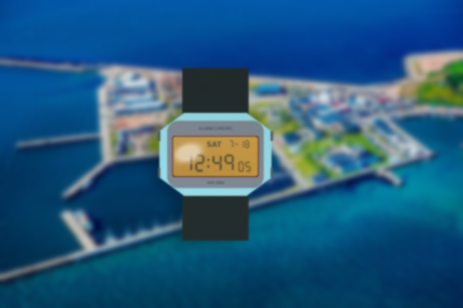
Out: 12:49:05
